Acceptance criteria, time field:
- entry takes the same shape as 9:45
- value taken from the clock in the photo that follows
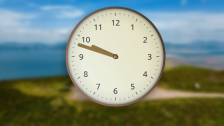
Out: 9:48
